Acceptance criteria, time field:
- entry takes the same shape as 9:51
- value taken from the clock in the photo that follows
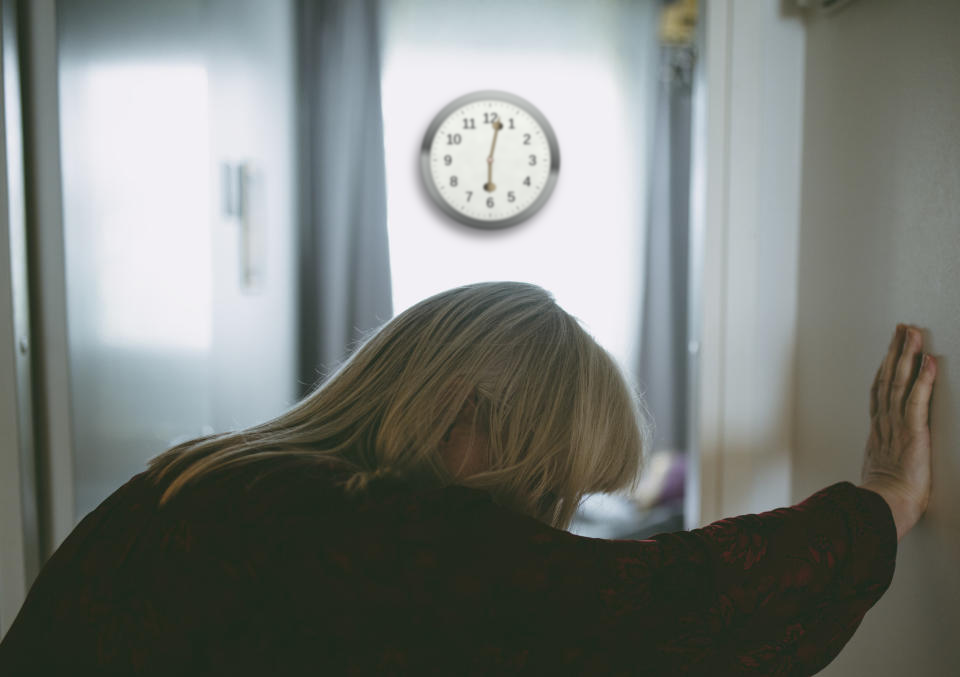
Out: 6:02
